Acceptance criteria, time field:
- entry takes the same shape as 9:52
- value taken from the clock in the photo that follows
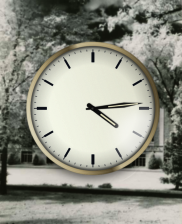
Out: 4:14
